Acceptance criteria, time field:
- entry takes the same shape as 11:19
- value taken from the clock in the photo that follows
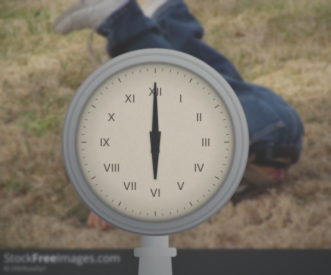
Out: 6:00
